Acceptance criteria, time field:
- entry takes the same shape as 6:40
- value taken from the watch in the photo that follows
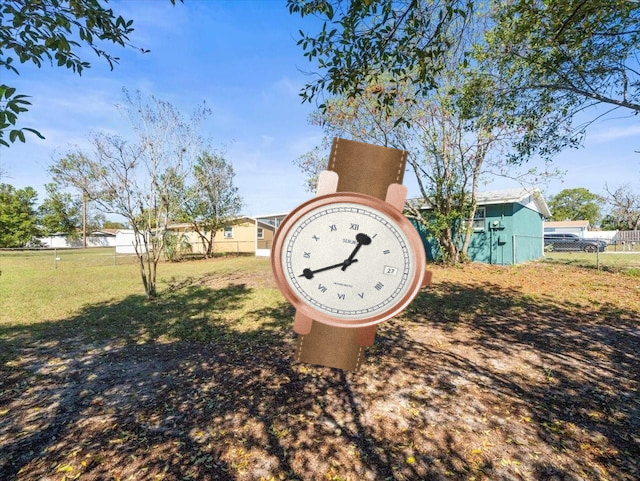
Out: 12:40
